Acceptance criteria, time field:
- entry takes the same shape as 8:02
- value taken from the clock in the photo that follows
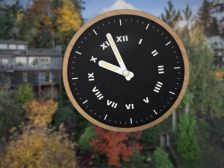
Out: 9:57
